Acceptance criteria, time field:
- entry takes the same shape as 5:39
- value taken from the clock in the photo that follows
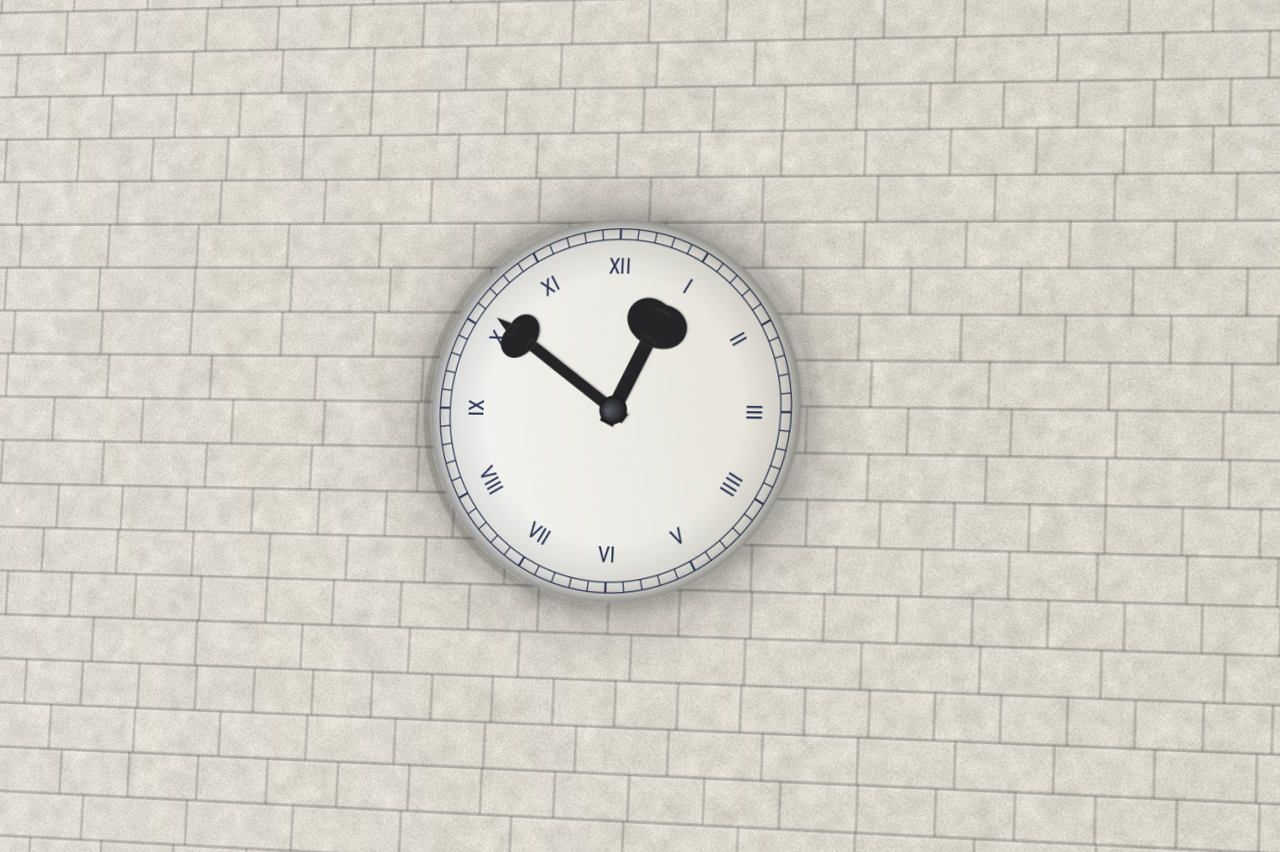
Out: 12:51
